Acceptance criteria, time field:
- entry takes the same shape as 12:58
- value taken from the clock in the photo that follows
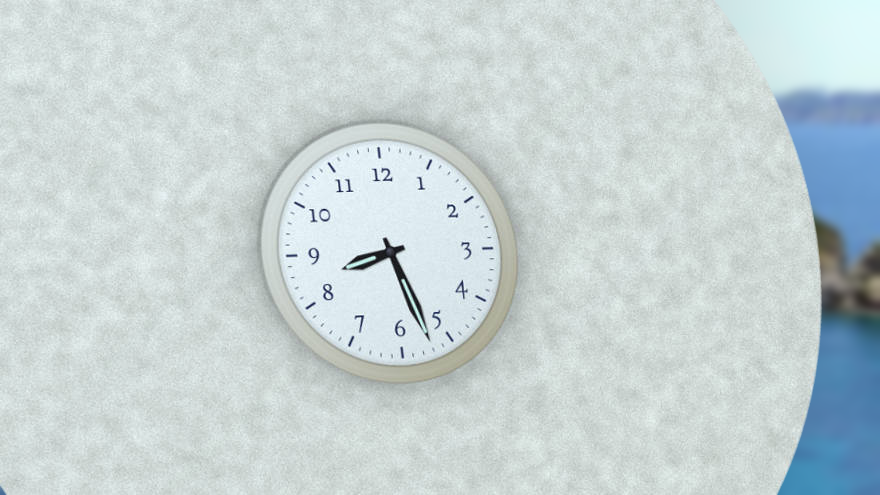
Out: 8:27
